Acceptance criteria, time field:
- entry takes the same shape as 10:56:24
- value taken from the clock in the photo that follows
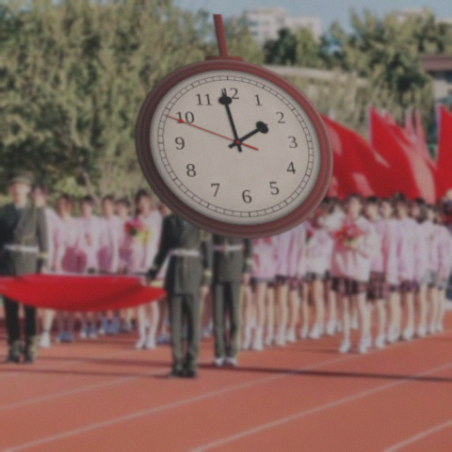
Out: 1:58:49
